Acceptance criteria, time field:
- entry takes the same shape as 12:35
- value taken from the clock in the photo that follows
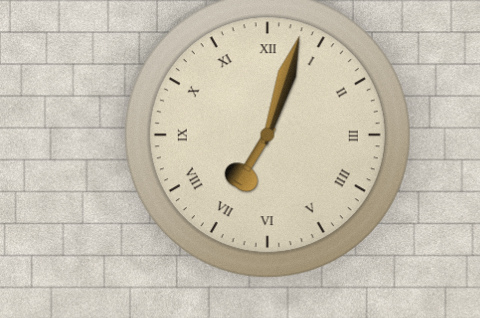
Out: 7:03
